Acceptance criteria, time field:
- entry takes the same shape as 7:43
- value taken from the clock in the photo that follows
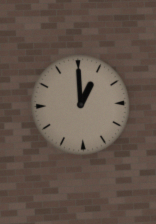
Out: 1:00
